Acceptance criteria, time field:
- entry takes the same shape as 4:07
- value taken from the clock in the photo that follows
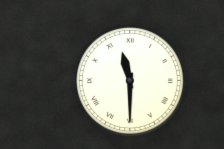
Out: 11:30
